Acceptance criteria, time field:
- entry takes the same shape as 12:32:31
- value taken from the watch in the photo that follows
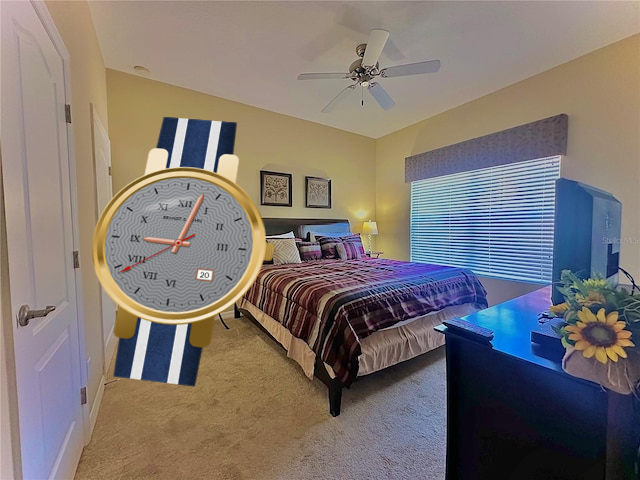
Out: 9:02:39
